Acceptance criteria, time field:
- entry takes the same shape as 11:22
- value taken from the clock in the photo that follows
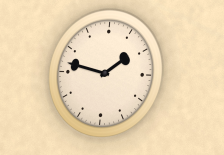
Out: 1:47
